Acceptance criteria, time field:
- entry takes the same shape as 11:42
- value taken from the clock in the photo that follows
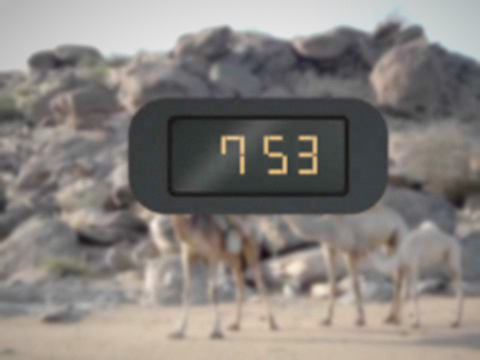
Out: 7:53
